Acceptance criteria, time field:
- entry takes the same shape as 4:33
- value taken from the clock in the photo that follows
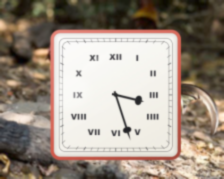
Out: 3:27
